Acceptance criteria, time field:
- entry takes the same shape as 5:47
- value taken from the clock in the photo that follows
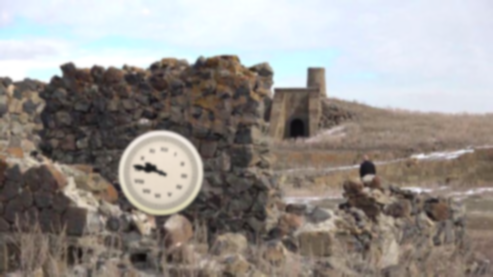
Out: 9:46
